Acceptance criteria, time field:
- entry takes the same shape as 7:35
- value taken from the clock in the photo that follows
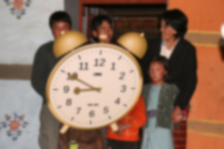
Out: 8:50
